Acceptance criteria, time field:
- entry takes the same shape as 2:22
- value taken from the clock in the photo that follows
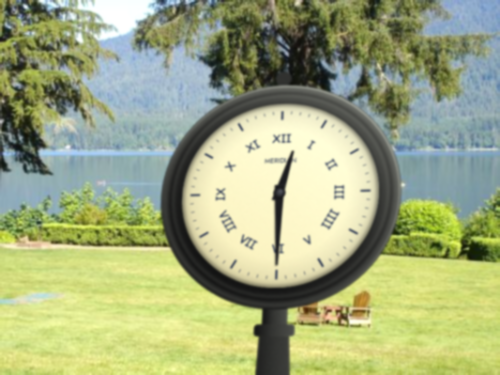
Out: 12:30
